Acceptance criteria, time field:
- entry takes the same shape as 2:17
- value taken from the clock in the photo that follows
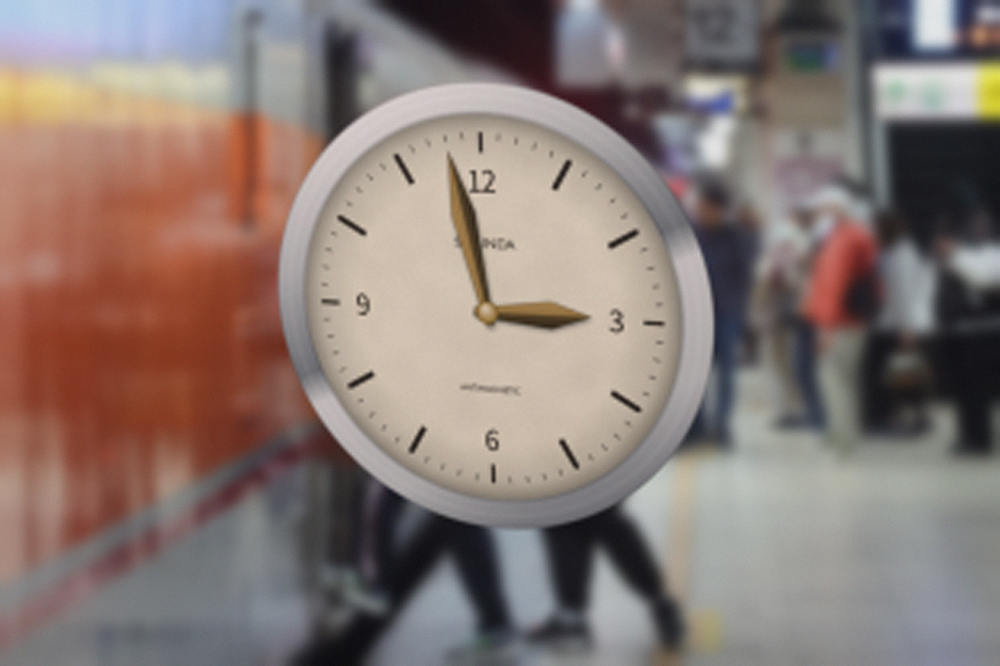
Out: 2:58
